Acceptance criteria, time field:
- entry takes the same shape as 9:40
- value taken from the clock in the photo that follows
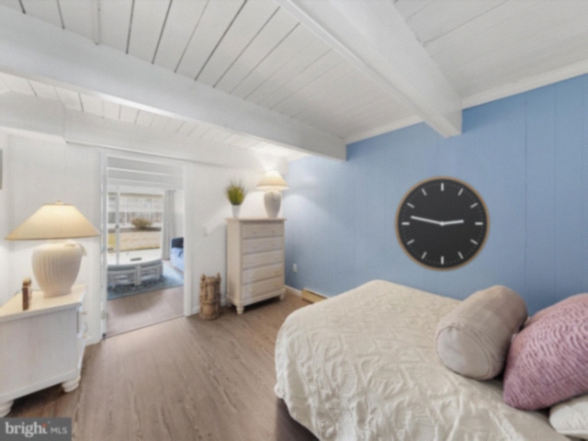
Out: 2:47
